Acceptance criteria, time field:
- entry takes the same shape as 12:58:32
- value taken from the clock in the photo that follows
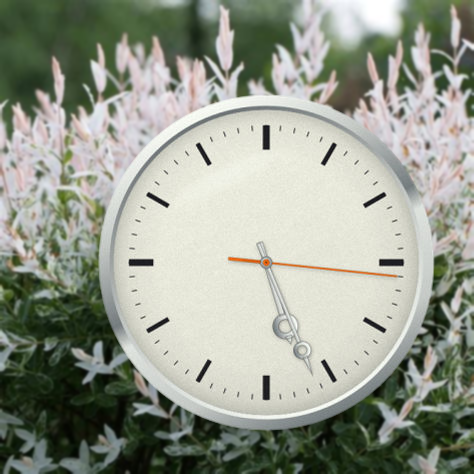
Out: 5:26:16
